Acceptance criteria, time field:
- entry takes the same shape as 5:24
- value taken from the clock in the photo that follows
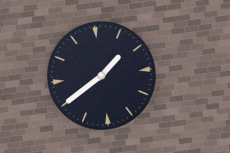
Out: 1:40
